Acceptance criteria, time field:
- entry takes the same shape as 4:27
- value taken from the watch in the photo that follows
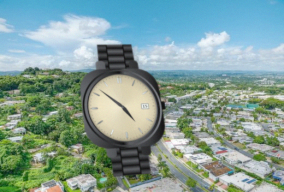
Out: 4:52
